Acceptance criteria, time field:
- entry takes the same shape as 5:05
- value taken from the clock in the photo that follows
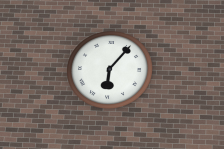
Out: 6:06
